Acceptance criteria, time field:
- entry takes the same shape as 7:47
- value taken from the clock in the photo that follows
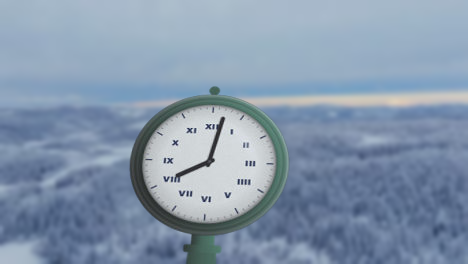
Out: 8:02
